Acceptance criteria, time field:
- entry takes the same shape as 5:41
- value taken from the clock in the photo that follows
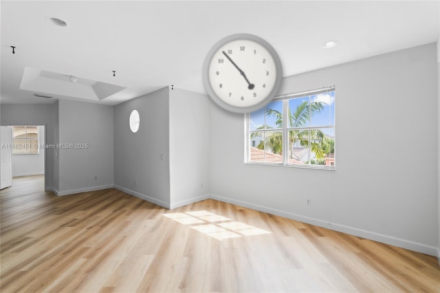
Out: 4:53
